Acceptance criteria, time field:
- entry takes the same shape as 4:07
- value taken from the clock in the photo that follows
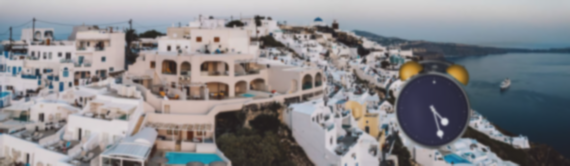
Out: 4:27
